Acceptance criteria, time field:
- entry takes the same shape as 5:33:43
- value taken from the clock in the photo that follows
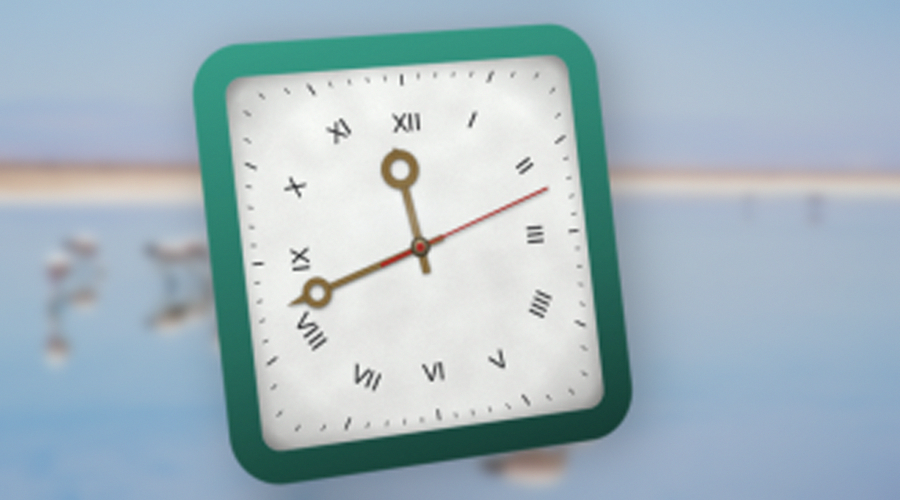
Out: 11:42:12
